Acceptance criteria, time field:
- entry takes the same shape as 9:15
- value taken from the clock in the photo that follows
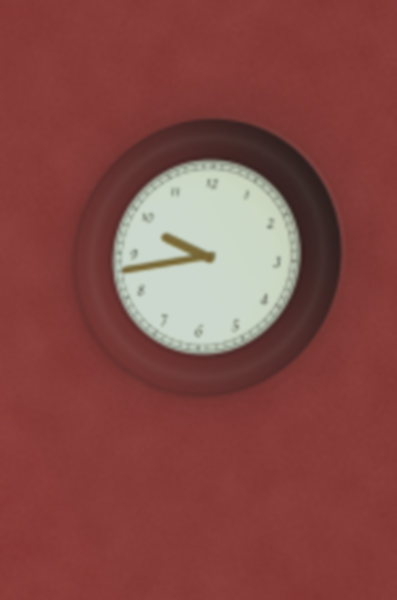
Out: 9:43
